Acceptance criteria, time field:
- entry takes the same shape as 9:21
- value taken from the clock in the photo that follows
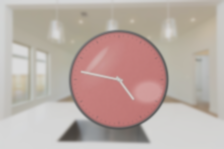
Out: 4:47
